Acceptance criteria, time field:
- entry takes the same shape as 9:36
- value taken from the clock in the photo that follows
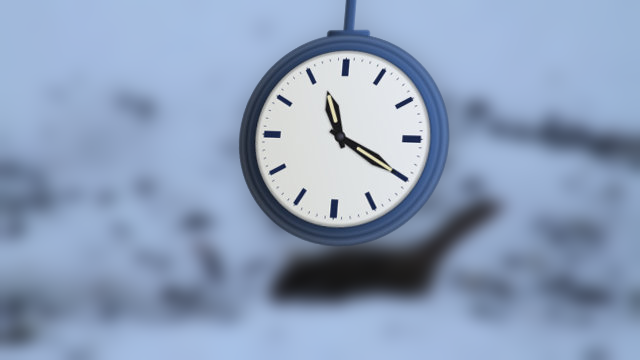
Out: 11:20
